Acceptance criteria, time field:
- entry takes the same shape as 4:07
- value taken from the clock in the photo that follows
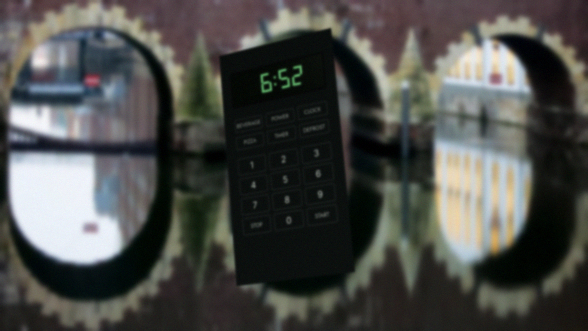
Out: 6:52
